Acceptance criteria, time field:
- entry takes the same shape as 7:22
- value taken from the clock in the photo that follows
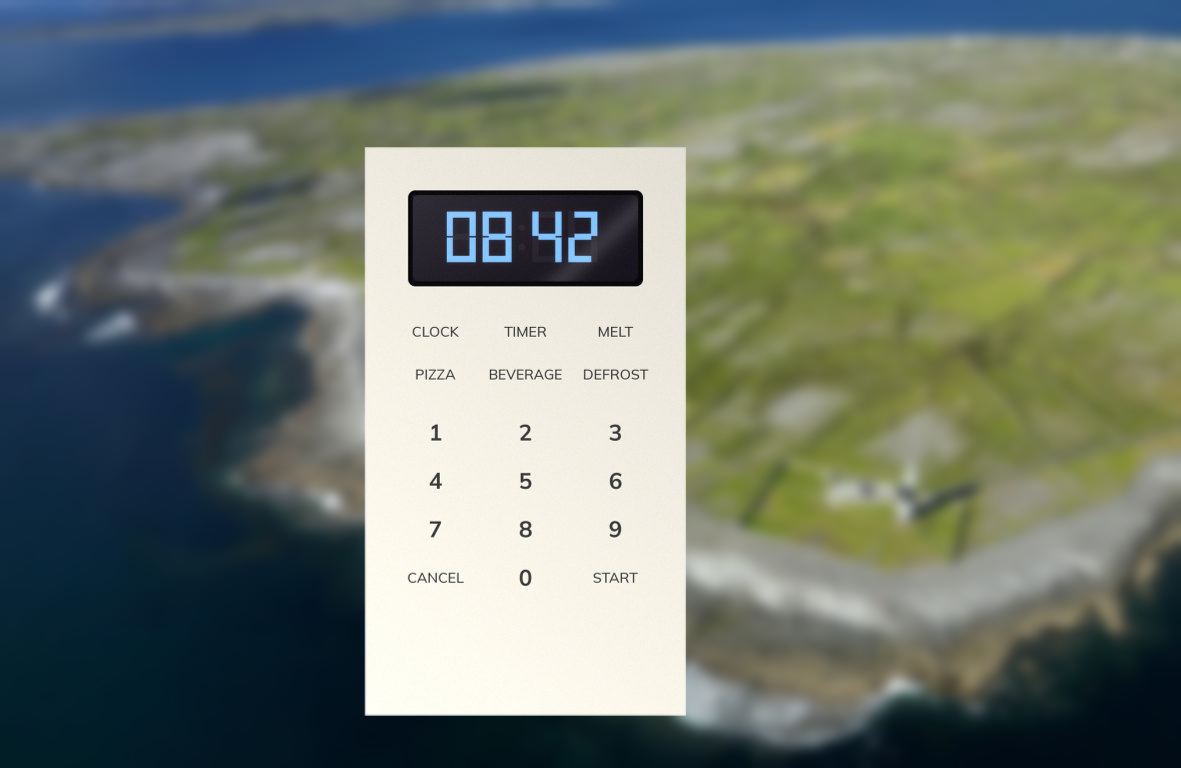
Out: 8:42
